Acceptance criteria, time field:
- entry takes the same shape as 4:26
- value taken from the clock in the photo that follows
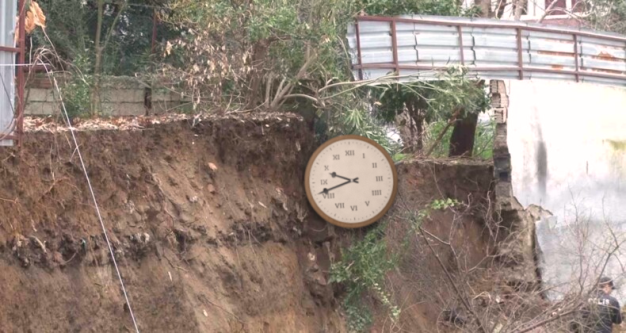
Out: 9:42
